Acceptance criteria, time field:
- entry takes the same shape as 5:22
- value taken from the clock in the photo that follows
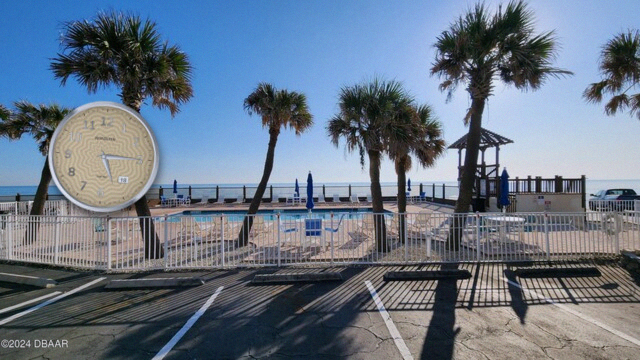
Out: 5:15
